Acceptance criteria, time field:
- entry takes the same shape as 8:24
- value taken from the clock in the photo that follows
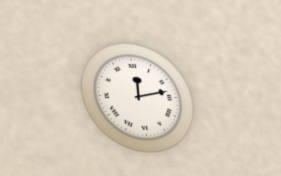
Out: 12:13
